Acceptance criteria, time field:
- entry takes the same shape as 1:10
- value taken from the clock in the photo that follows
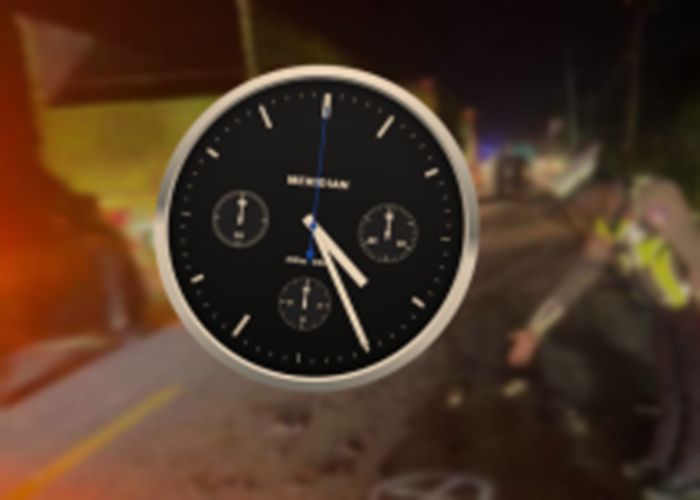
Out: 4:25
